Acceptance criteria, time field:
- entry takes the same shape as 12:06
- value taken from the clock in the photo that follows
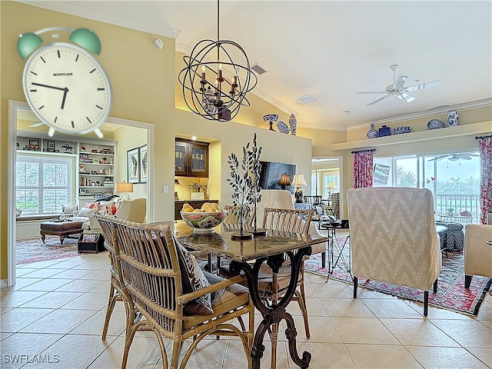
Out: 6:47
